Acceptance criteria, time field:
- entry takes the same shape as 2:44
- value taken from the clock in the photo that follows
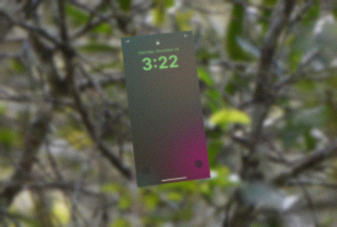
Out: 3:22
